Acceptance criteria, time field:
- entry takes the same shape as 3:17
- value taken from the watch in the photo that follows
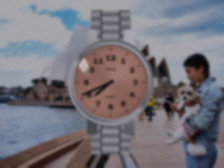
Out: 7:41
